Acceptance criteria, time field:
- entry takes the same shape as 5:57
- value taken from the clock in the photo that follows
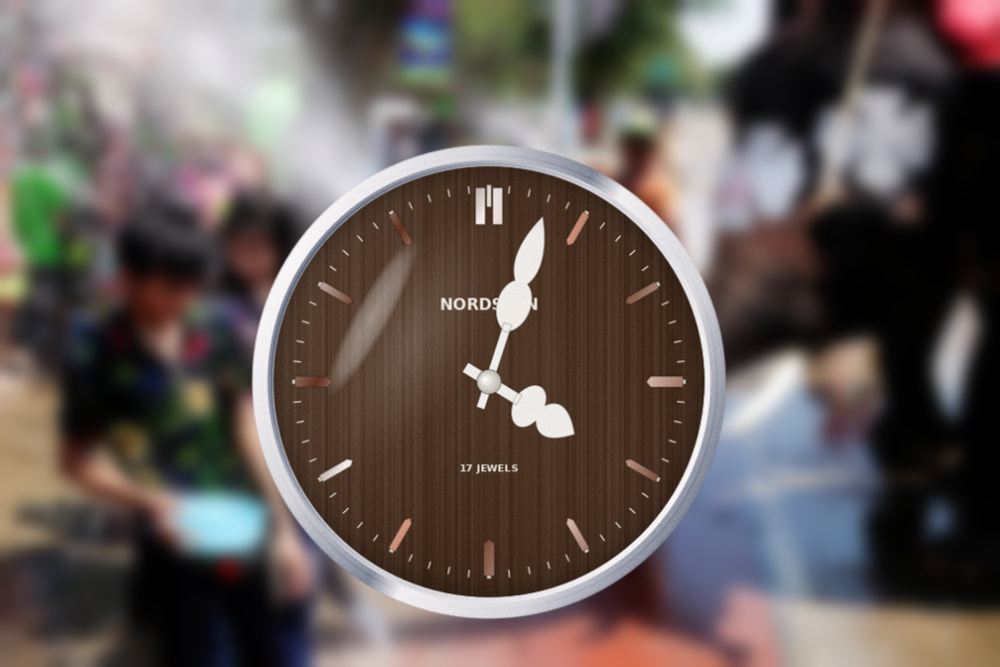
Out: 4:03
